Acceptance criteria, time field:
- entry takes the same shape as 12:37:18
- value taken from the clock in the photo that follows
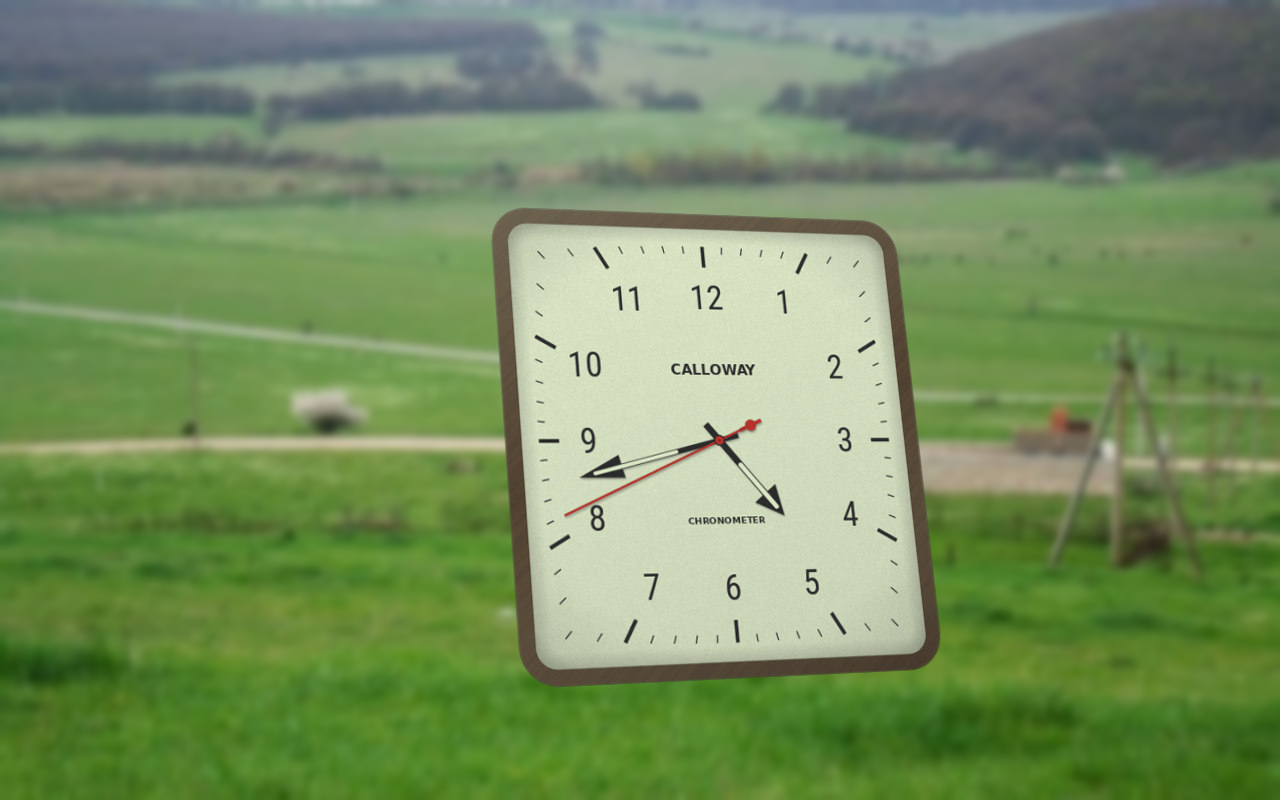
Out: 4:42:41
